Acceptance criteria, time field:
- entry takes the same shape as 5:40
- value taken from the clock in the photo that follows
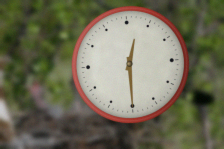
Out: 12:30
